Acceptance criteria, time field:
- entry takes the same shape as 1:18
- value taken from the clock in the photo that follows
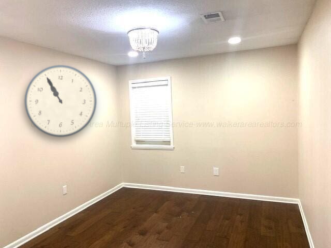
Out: 10:55
